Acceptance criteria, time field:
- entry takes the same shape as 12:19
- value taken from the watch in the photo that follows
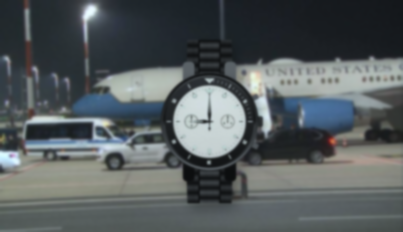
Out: 9:00
